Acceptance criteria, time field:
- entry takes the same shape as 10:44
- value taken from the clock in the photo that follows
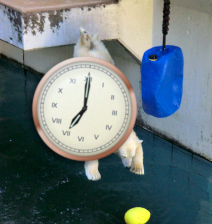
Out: 7:00
